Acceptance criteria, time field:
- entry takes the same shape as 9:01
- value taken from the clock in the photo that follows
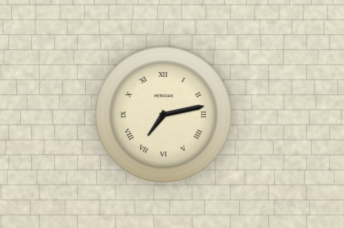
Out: 7:13
